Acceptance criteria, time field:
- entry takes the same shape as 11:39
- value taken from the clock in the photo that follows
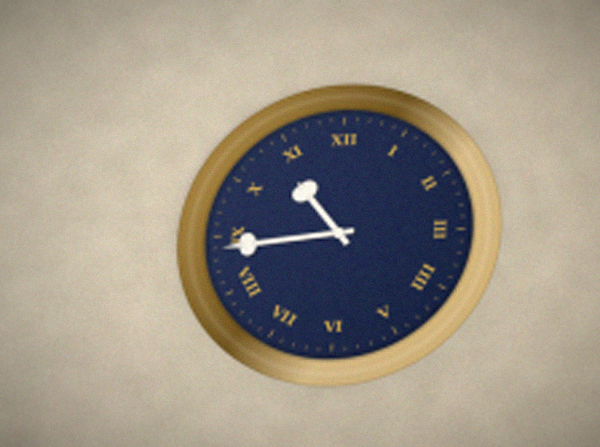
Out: 10:44
